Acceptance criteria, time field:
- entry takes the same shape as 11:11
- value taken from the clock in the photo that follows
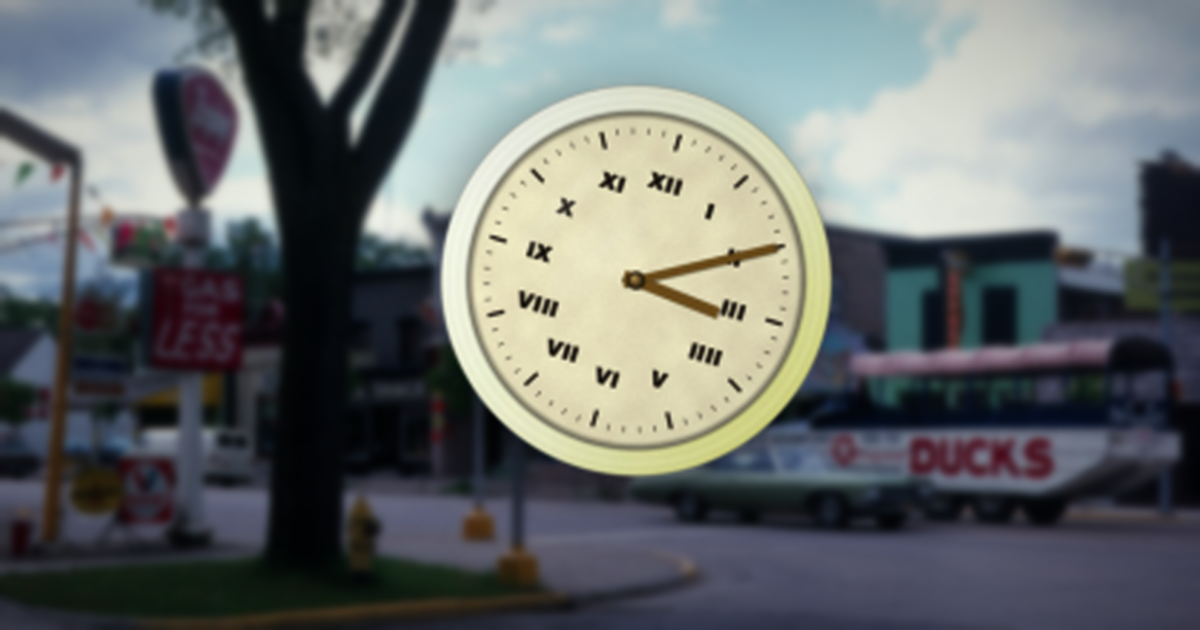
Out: 3:10
